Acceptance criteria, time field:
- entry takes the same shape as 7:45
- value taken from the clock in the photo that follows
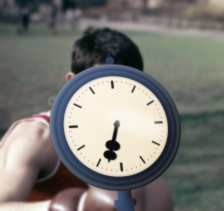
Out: 6:33
